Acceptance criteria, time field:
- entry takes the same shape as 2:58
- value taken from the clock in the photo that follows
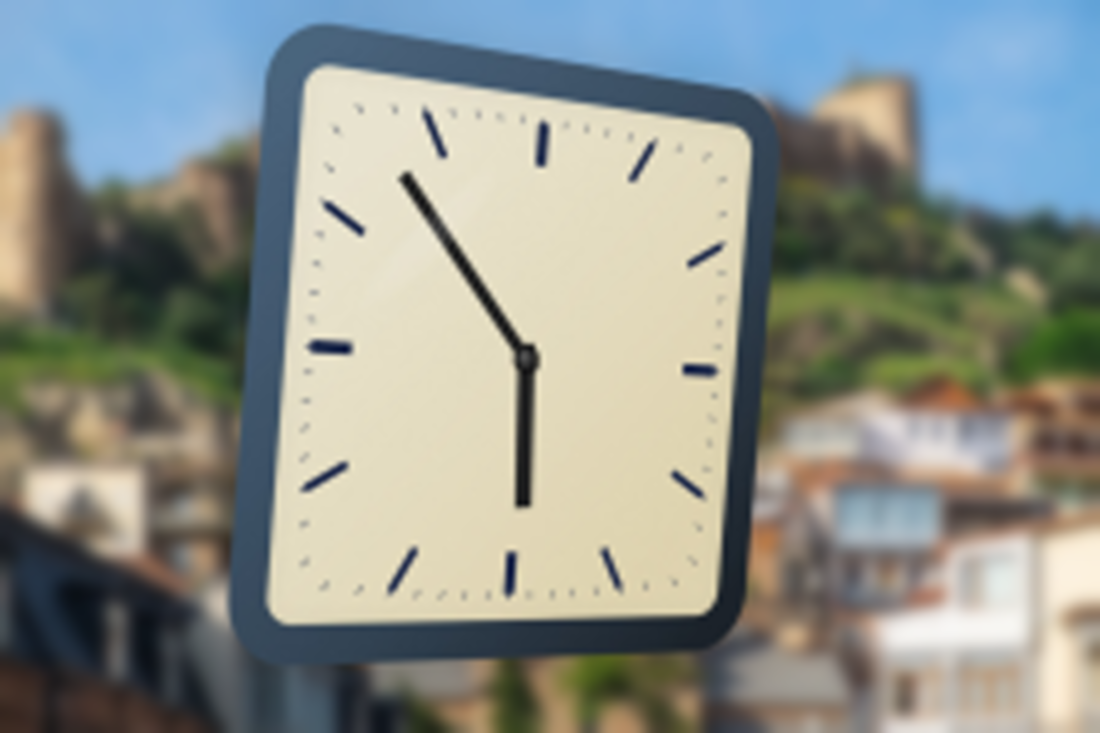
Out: 5:53
